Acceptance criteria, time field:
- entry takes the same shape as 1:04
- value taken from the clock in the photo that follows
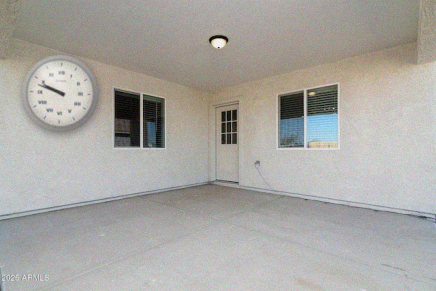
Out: 9:48
